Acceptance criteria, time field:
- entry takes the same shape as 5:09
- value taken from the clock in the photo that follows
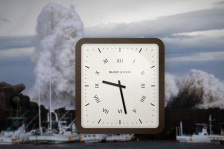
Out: 9:28
